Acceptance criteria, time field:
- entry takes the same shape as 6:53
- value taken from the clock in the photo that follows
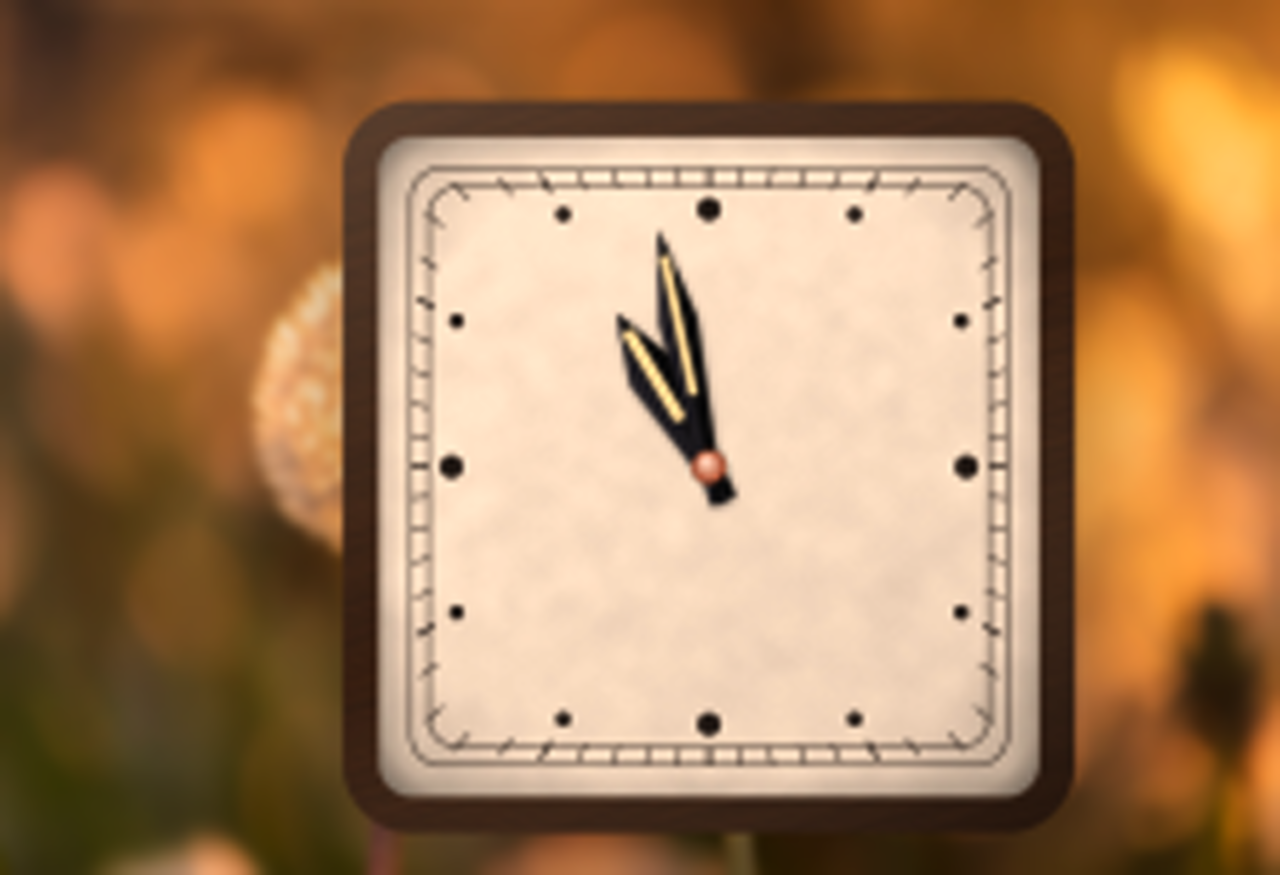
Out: 10:58
